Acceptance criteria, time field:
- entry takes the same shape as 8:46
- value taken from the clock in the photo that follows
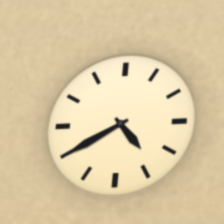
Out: 4:40
